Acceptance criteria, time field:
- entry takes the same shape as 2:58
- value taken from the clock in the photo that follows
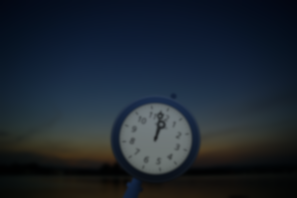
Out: 11:58
